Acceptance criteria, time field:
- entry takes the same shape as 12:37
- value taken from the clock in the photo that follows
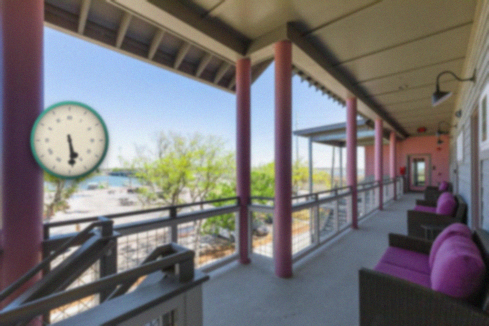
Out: 5:29
